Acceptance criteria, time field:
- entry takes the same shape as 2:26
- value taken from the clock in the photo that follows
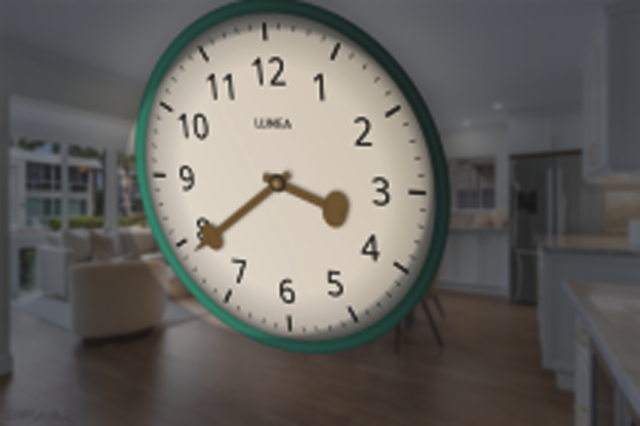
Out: 3:39
